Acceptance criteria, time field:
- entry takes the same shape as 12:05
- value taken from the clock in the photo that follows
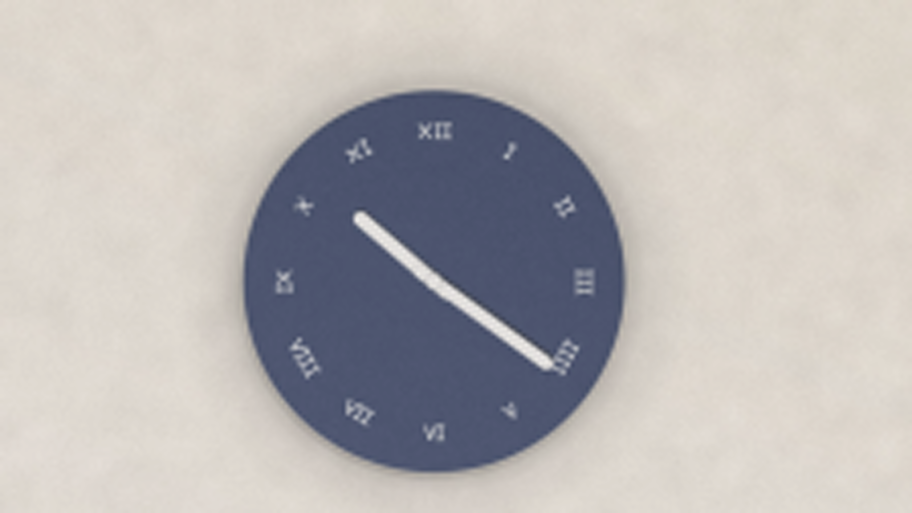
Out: 10:21
